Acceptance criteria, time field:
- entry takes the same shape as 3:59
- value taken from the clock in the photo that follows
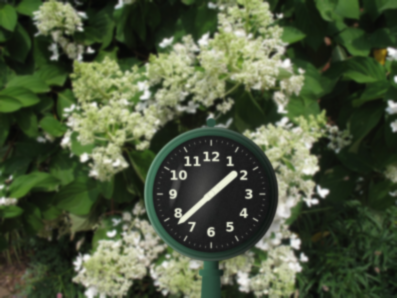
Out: 1:38
